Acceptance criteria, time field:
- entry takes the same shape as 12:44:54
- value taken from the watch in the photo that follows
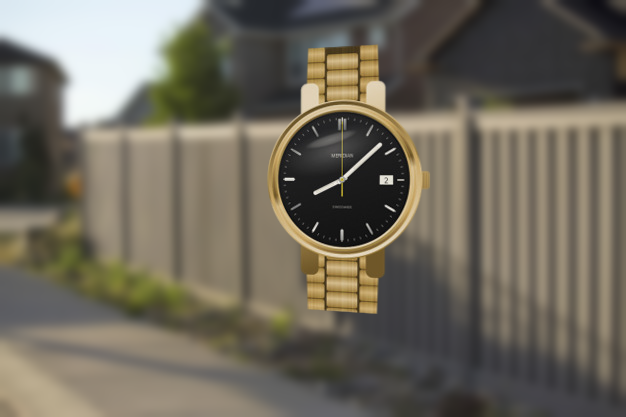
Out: 8:08:00
